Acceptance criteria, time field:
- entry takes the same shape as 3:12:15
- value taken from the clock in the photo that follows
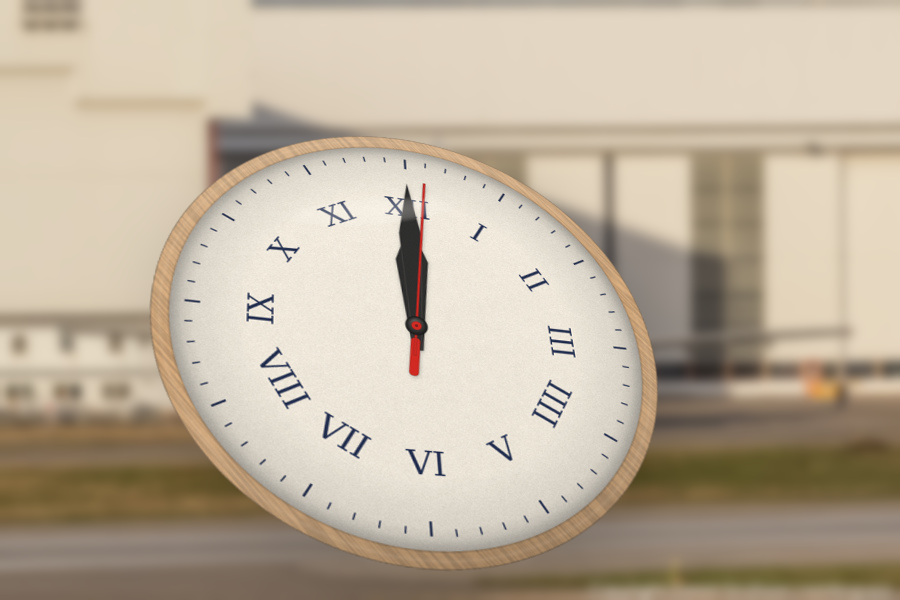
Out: 12:00:01
